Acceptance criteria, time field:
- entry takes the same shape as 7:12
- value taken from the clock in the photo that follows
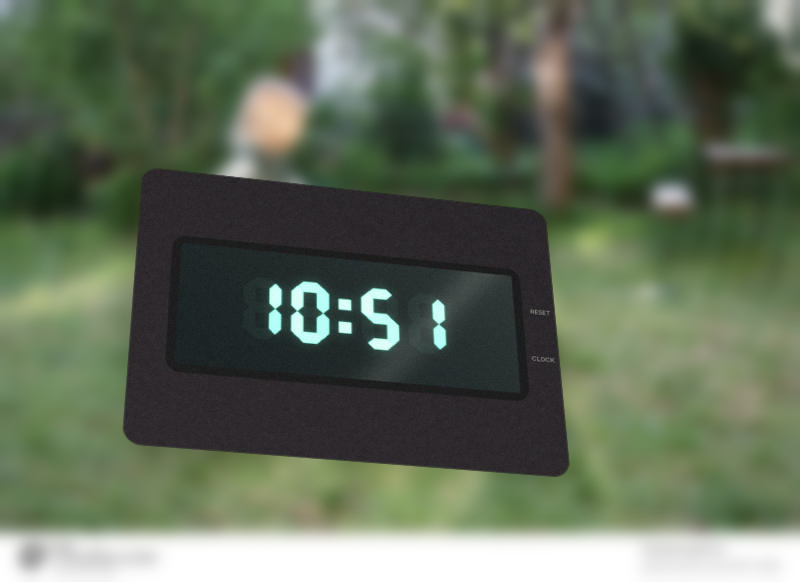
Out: 10:51
